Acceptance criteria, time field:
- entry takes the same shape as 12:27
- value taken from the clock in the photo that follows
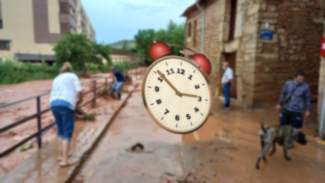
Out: 2:51
